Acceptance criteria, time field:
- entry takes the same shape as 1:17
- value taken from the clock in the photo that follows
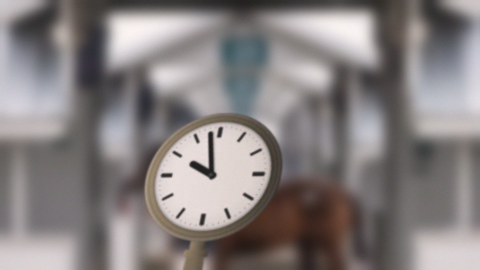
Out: 9:58
